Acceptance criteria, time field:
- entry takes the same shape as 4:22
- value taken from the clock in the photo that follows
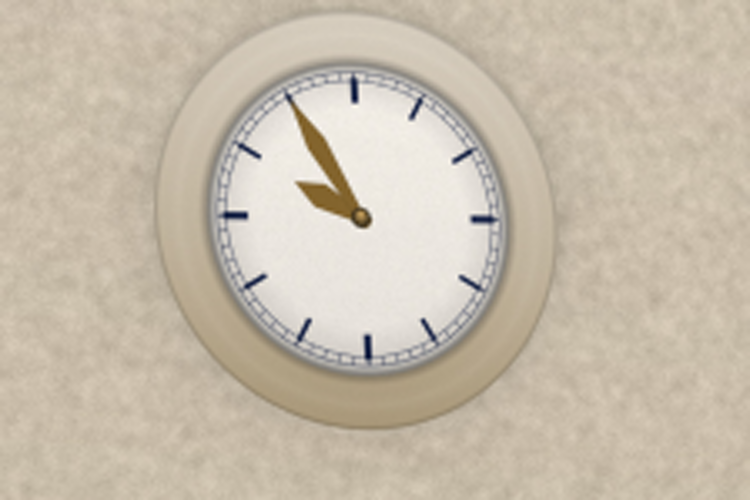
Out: 9:55
